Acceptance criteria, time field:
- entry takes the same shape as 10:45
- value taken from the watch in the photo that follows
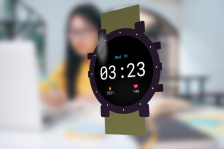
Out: 3:23
